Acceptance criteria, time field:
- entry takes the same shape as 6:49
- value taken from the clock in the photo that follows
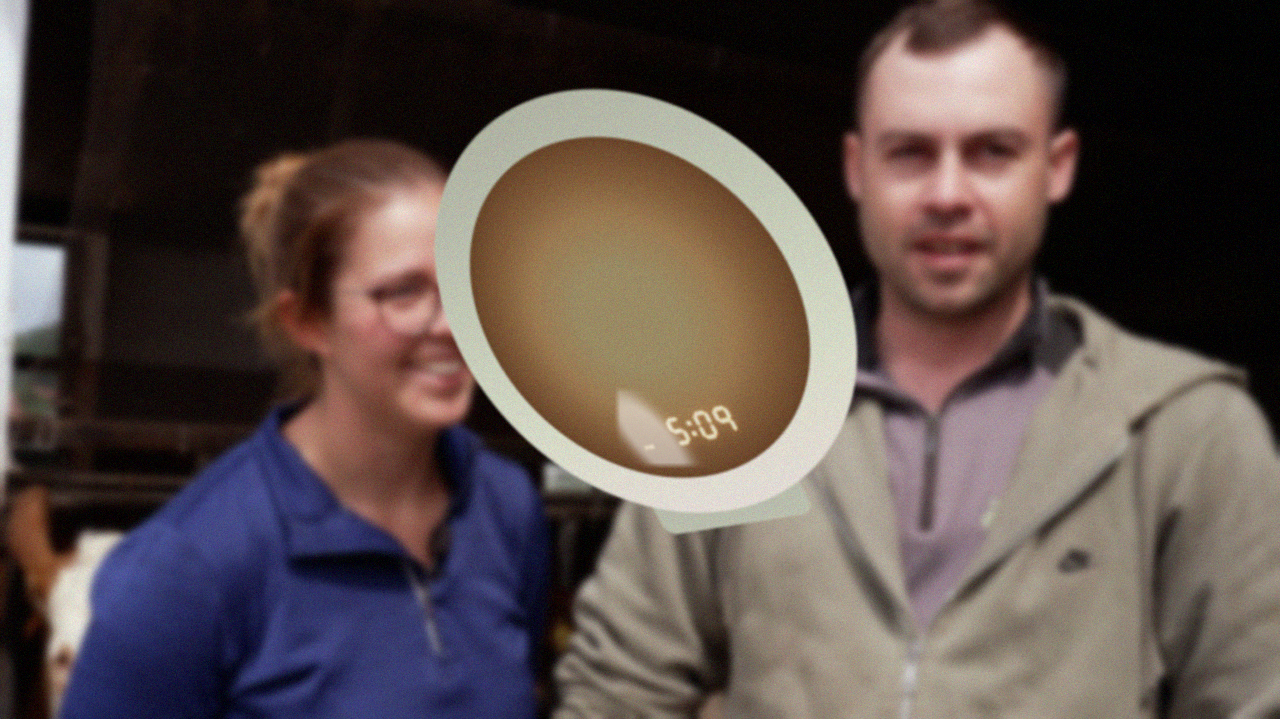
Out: 5:09
